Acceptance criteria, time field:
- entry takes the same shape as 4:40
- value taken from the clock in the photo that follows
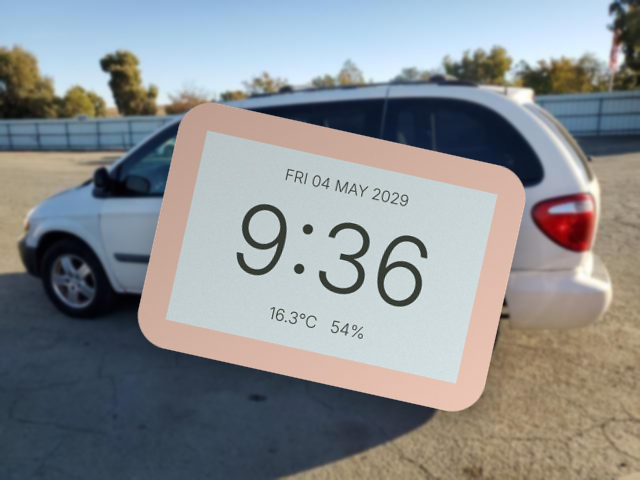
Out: 9:36
